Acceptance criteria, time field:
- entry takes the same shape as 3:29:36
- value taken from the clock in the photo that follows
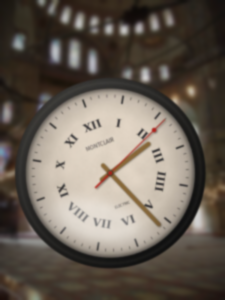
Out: 2:26:11
